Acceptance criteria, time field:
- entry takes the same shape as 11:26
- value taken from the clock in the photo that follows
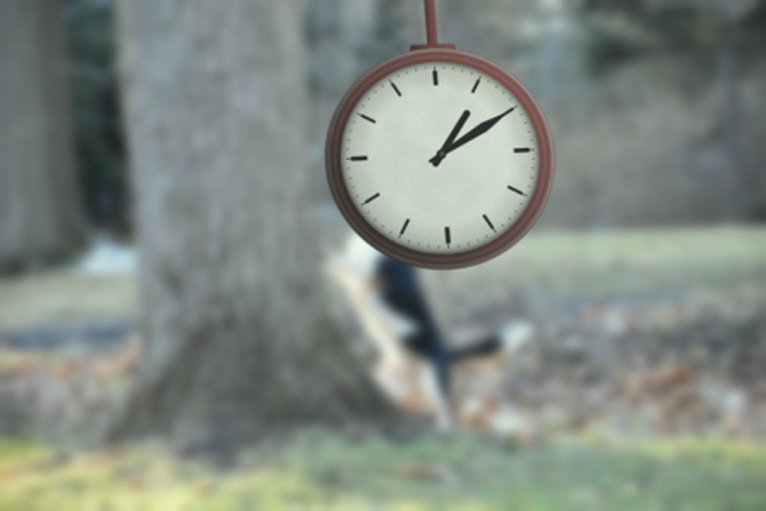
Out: 1:10
